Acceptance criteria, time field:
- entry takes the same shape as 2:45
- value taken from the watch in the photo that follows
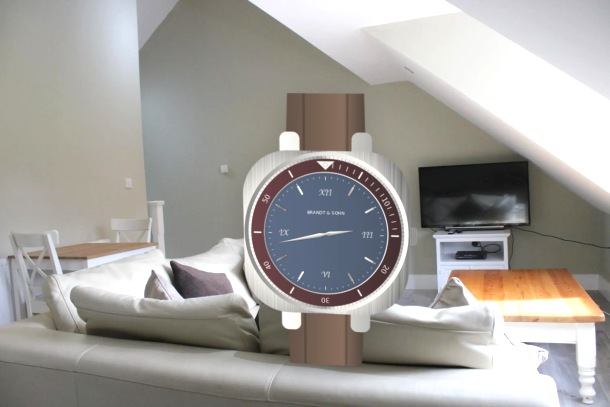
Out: 2:43
